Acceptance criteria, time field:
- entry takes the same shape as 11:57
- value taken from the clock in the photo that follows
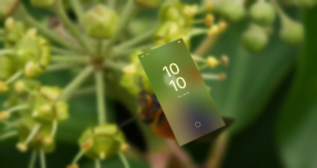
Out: 10:10
